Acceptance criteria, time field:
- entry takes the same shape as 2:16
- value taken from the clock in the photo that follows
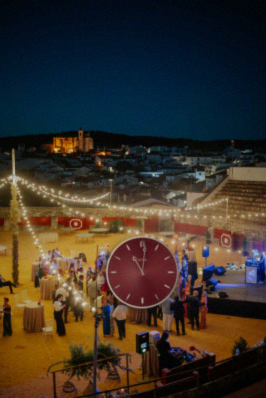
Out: 11:01
